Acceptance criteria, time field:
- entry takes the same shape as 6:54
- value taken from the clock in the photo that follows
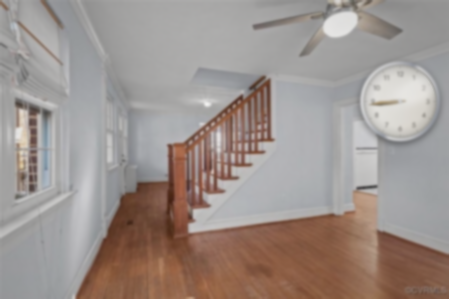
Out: 8:44
